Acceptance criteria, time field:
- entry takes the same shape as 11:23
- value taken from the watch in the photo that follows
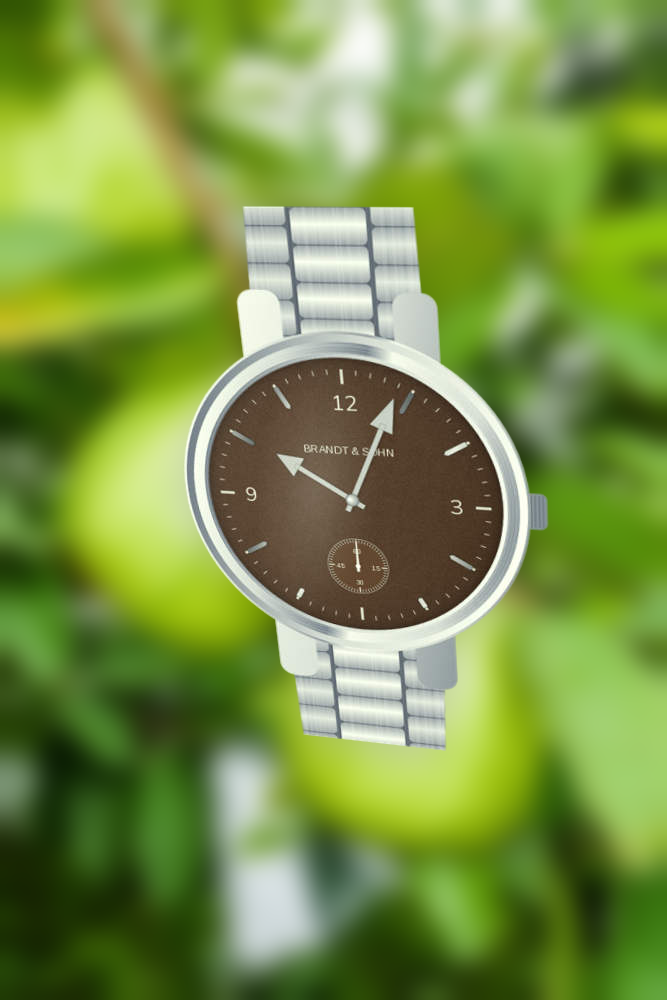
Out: 10:04
